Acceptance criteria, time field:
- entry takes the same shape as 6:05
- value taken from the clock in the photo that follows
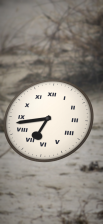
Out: 6:43
